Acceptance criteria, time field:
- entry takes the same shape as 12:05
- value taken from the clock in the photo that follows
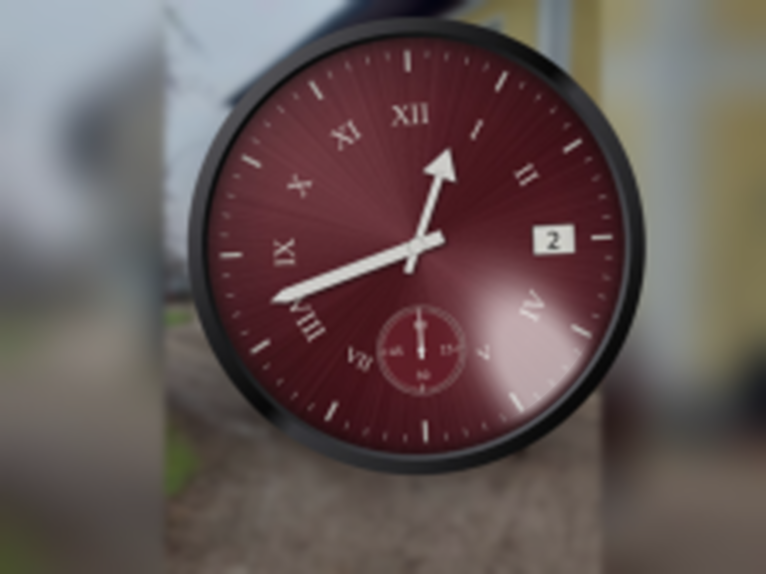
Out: 12:42
